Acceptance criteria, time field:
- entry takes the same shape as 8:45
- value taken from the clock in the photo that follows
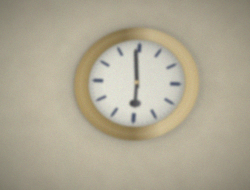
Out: 5:59
